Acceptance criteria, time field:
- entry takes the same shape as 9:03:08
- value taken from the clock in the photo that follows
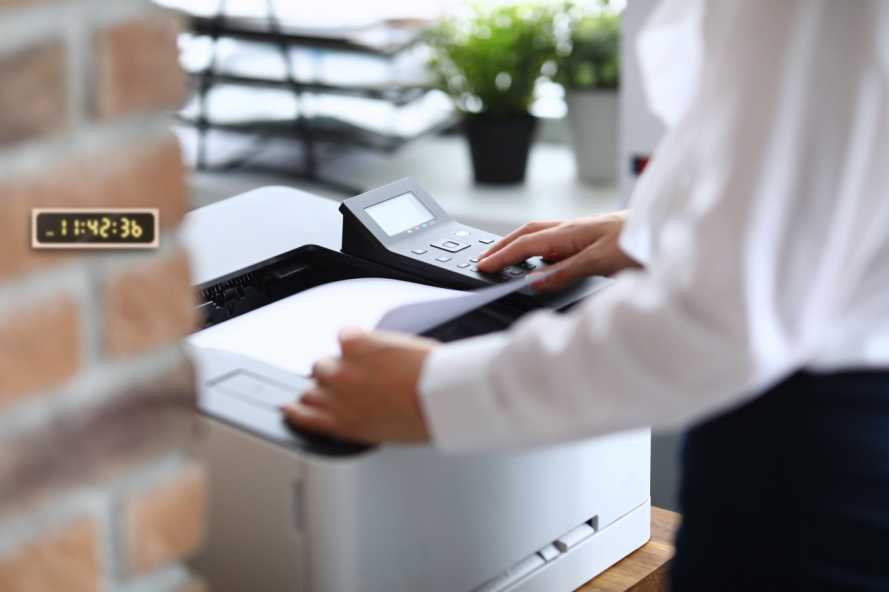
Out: 11:42:36
